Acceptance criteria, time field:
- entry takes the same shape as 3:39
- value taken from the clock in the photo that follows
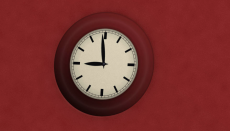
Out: 8:59
